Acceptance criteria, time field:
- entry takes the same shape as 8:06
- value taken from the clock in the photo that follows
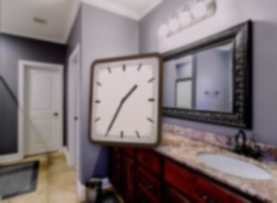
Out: 1:35
